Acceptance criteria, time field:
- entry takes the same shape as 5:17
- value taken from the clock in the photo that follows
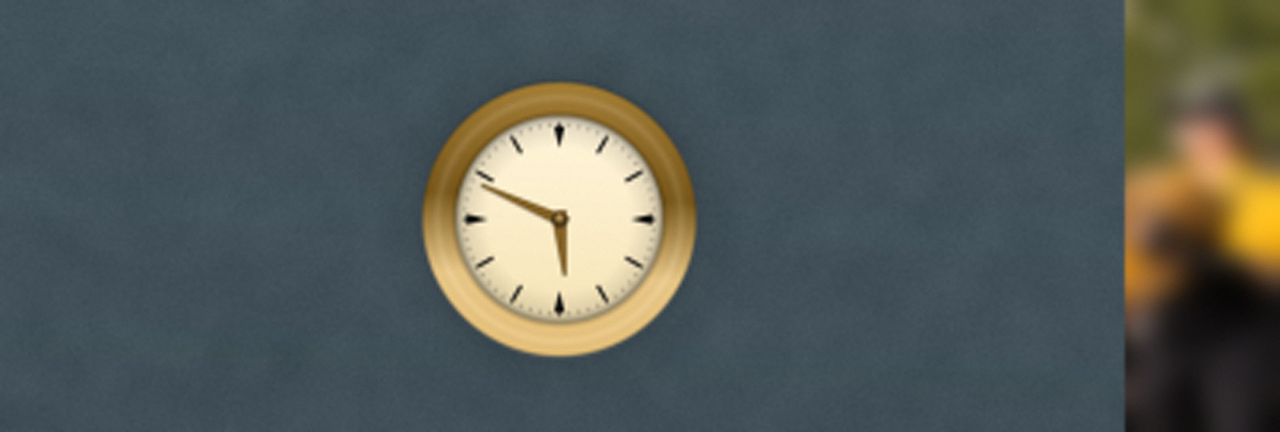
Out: 5:49
